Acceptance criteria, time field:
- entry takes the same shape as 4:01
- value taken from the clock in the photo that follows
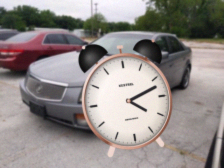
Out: 4:12
